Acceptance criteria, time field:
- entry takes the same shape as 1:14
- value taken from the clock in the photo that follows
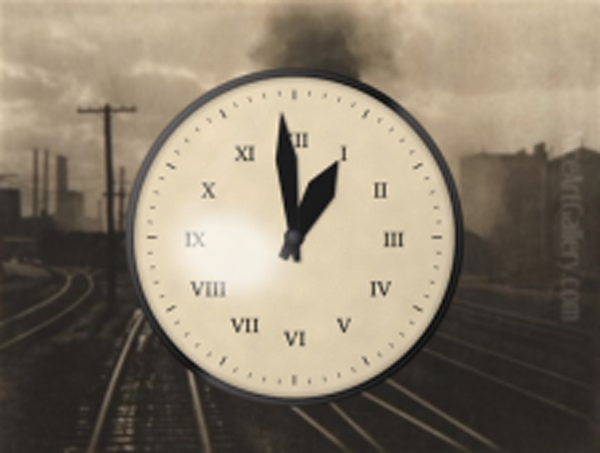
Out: 12:59
